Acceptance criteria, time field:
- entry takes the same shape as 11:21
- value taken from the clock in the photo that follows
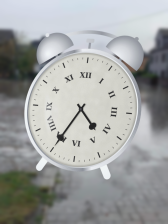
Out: 4:35
